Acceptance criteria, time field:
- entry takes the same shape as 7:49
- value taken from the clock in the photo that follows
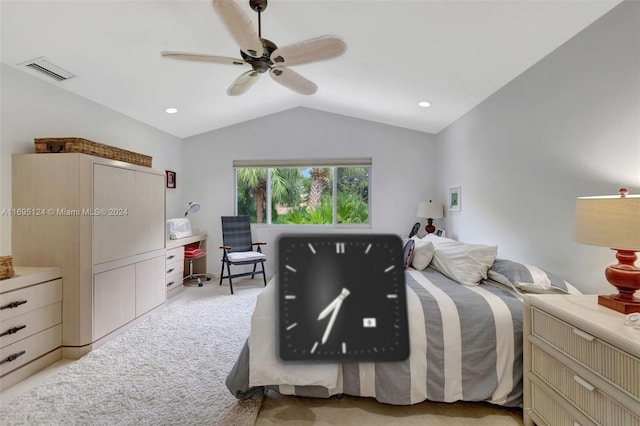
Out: 7:34
